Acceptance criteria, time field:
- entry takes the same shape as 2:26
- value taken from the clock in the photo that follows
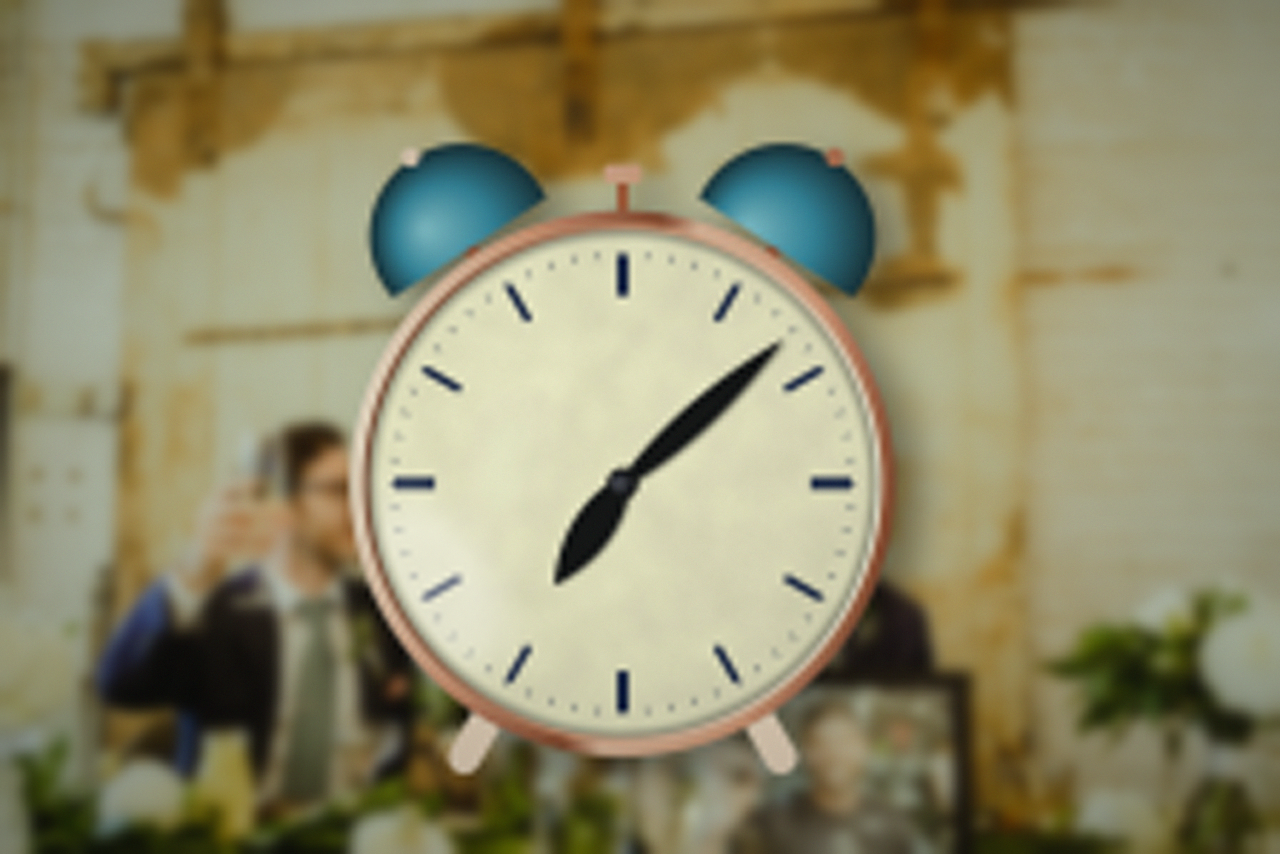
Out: 7:08
